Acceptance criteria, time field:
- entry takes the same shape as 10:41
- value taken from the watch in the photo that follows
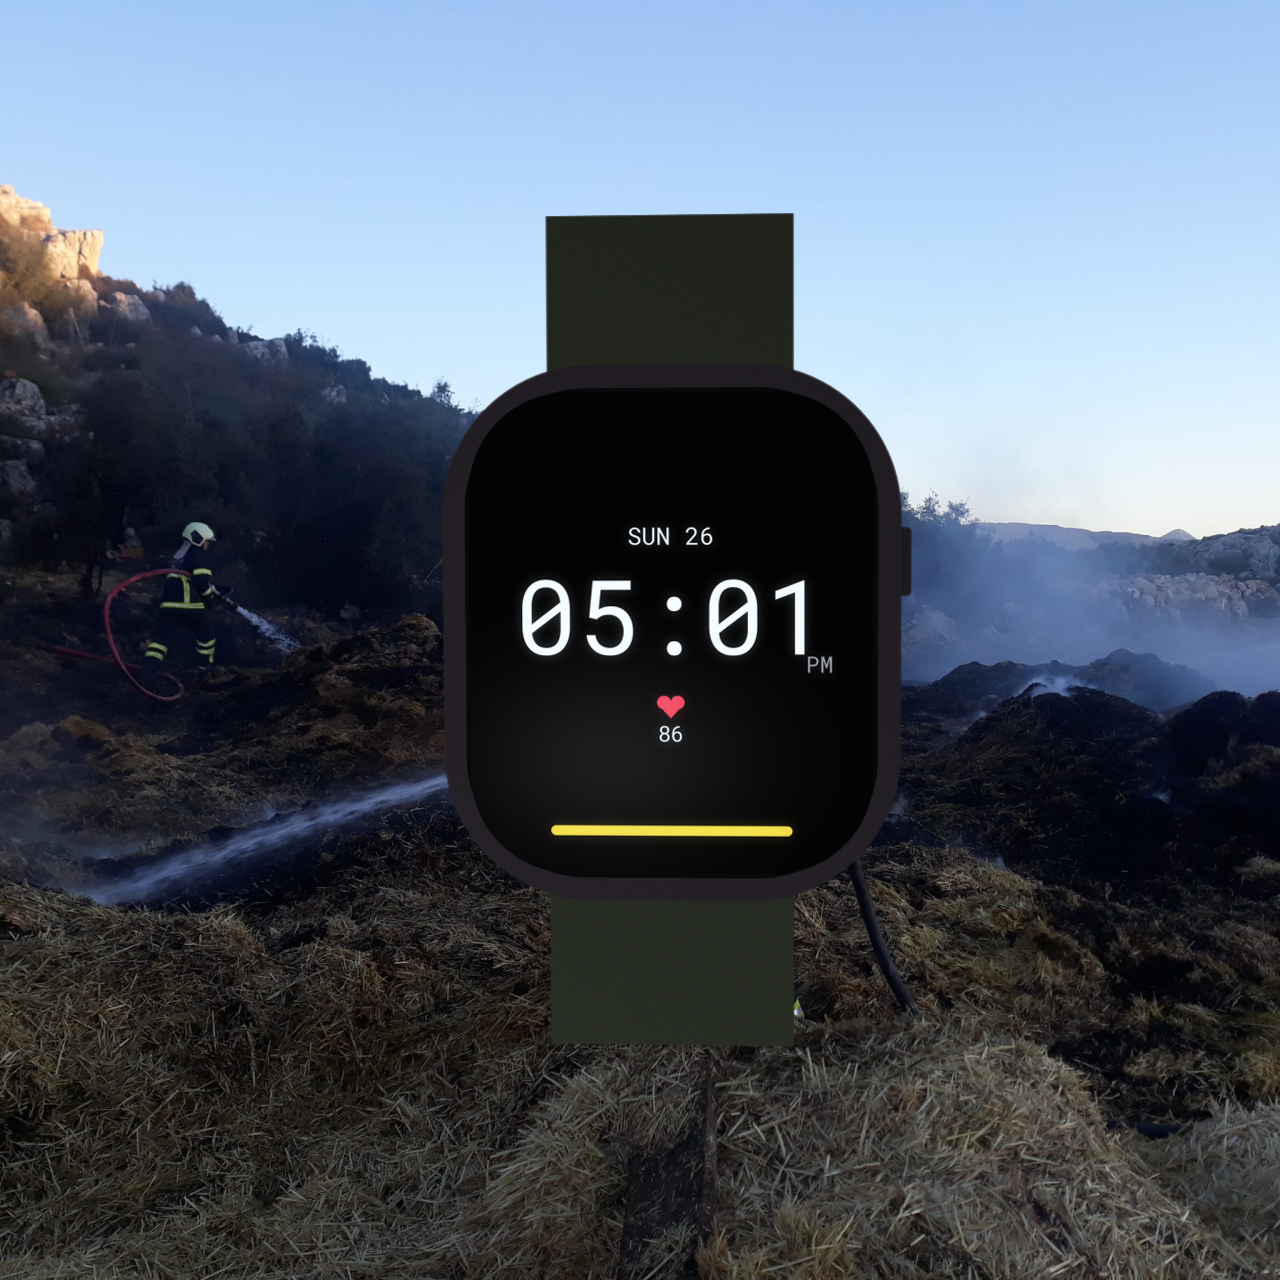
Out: 5:01
